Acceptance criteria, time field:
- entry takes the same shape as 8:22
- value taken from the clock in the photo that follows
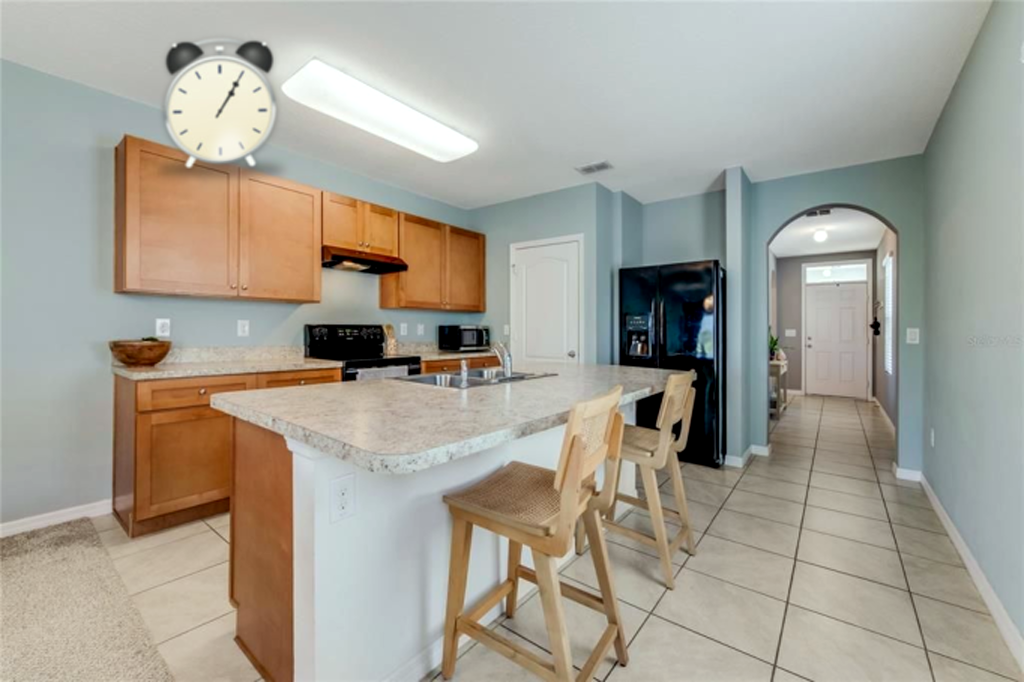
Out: 1:05
